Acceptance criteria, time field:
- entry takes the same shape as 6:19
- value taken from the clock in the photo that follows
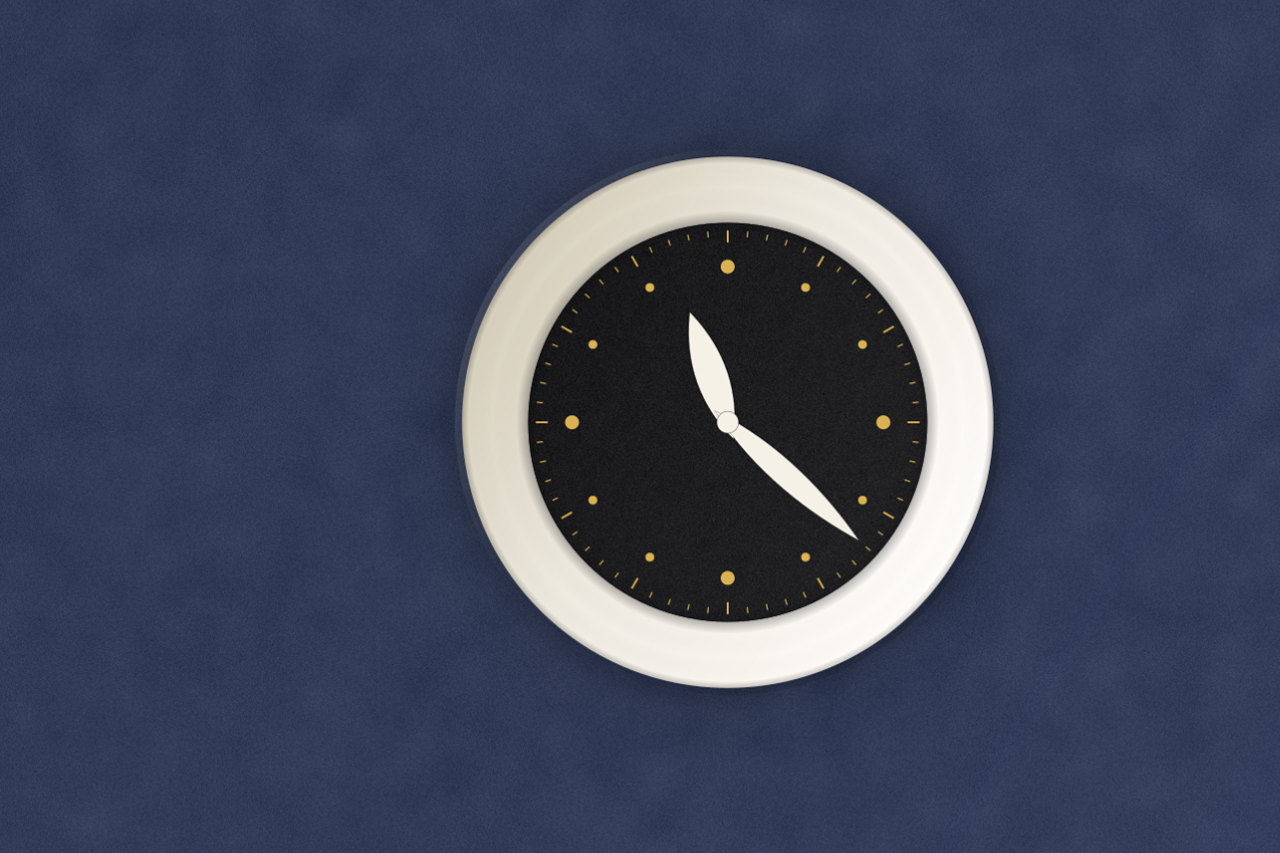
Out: 11:22
